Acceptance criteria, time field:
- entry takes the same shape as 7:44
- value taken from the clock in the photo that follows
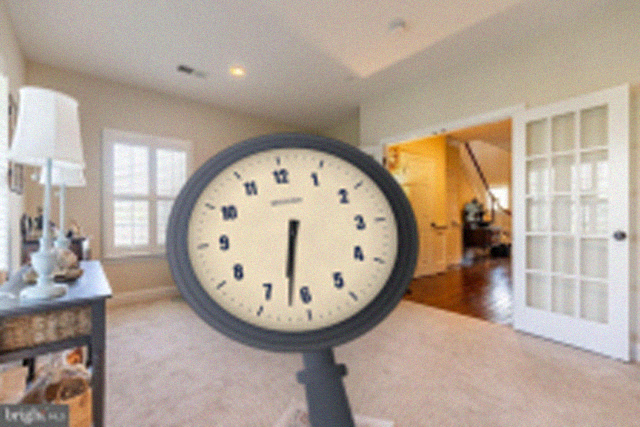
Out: 6:32
